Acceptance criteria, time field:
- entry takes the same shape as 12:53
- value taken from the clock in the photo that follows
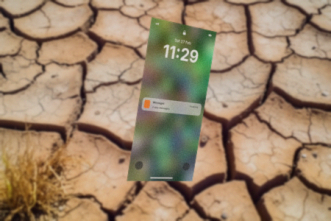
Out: 11:29
